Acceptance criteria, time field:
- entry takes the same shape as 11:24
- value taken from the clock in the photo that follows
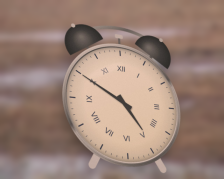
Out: 4:50
